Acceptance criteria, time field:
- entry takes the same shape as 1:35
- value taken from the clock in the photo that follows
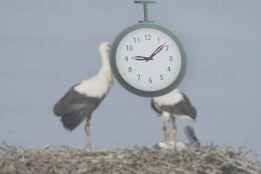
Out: 9:08
